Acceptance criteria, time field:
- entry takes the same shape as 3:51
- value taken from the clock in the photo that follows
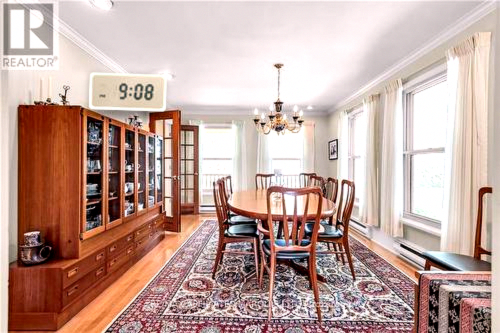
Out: 9:08
